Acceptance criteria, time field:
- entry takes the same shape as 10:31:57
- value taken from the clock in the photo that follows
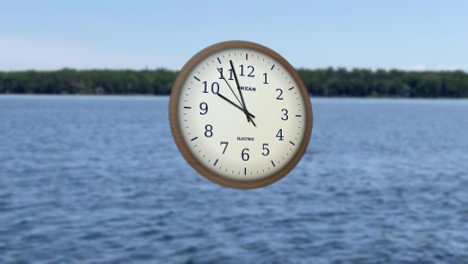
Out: 9:56:54
